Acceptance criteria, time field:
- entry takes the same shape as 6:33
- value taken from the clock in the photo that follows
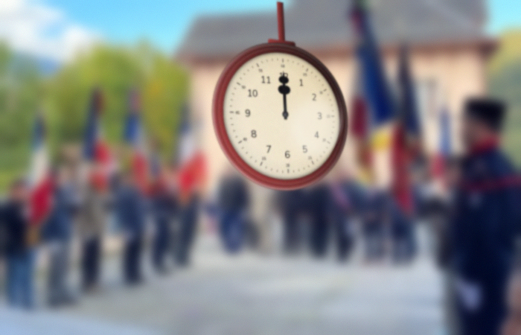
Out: 12:00
